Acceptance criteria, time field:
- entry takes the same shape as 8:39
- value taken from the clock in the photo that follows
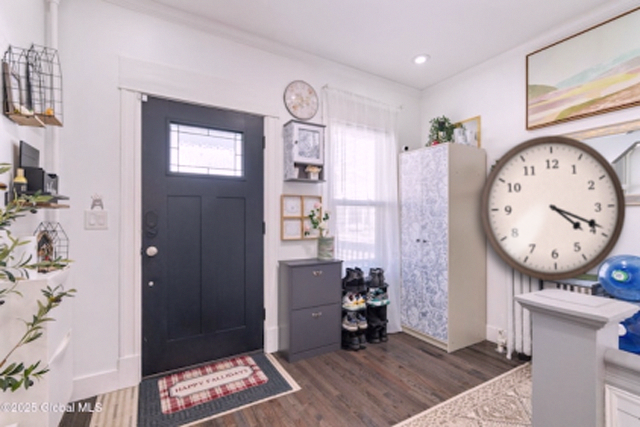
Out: 4:19
